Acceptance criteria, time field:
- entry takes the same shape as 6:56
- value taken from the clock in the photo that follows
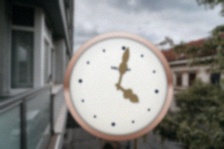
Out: 4:01
